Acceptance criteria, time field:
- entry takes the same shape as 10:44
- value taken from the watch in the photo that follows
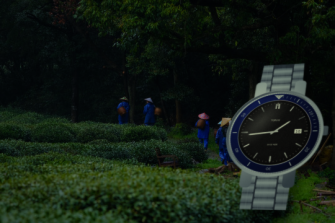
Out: 1:44
